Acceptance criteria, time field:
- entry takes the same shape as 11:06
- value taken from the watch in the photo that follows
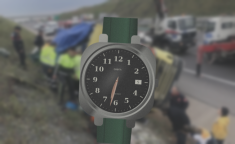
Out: 6:32
